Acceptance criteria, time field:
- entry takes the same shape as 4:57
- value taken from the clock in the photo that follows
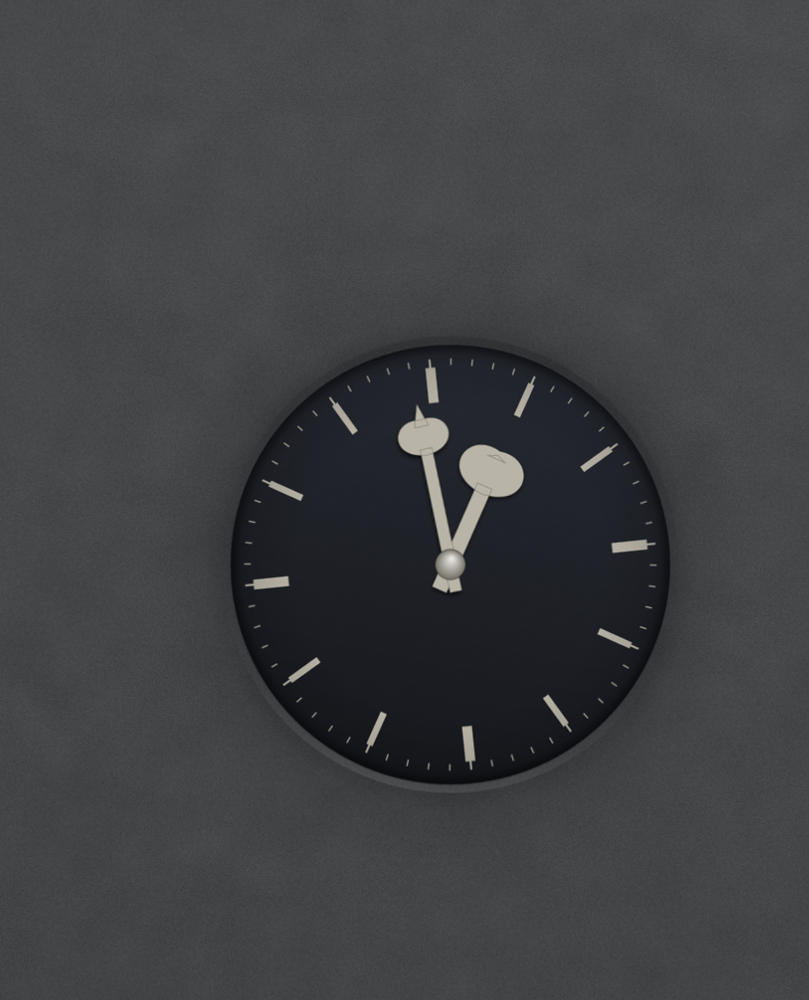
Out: 12:59
